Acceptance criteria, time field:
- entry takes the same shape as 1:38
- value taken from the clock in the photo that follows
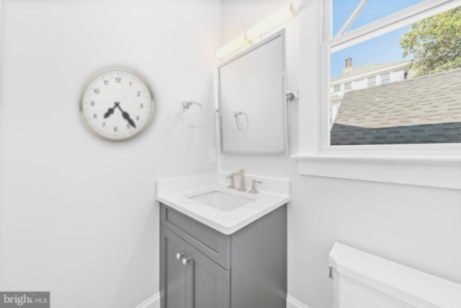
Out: 7:23
